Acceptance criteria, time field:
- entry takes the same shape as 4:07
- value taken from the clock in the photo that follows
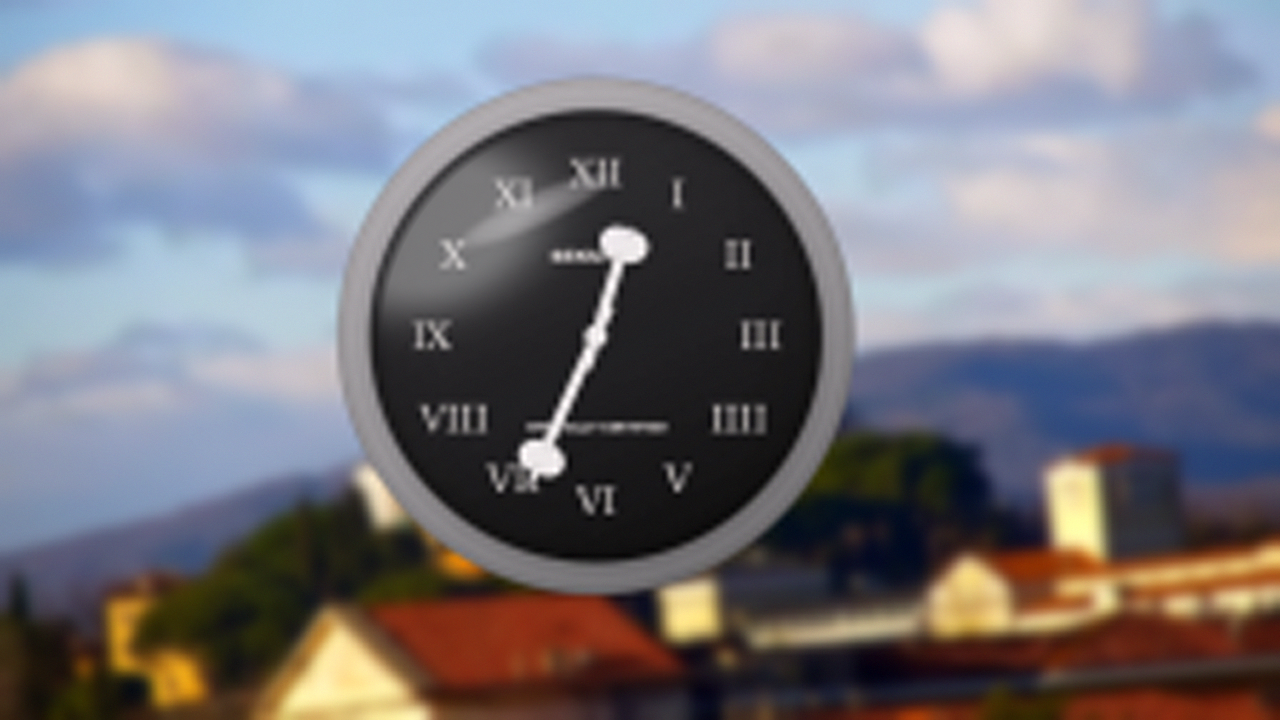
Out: 12:34
